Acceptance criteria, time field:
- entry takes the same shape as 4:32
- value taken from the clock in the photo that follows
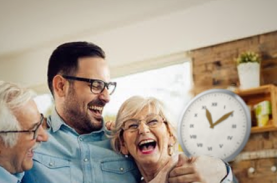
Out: 11:09
